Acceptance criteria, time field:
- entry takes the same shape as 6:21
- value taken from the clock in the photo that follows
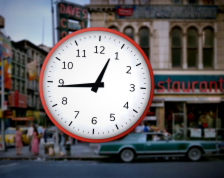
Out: 12:44
